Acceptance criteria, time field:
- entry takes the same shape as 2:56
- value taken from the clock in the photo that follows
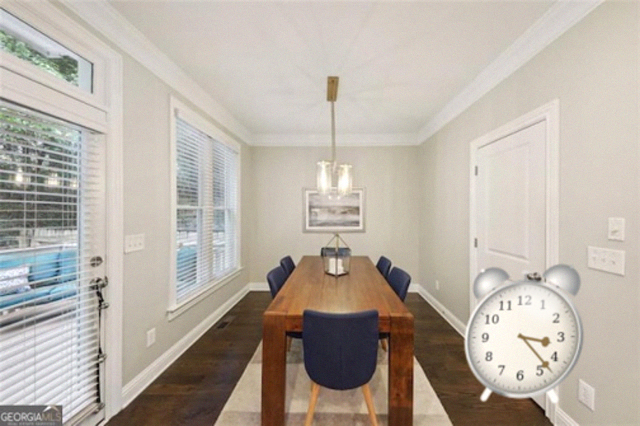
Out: 3:23
